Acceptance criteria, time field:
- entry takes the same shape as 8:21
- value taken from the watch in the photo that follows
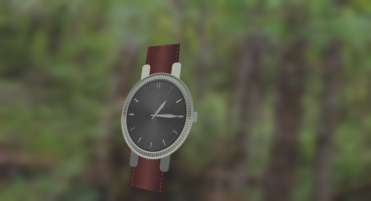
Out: 1:15
